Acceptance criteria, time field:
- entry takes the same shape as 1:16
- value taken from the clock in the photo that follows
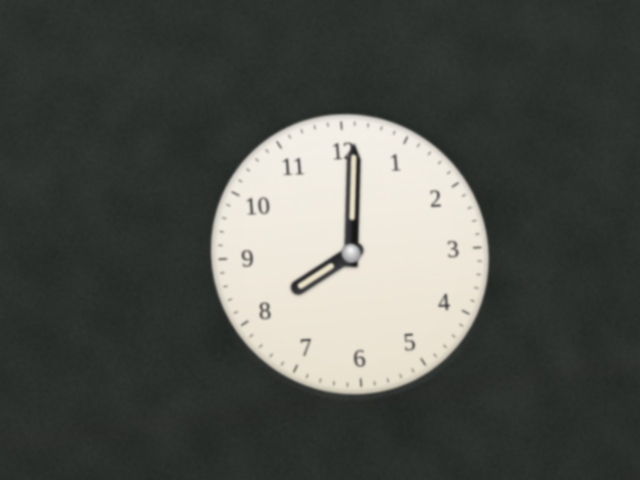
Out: 8:01
